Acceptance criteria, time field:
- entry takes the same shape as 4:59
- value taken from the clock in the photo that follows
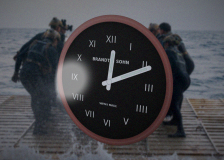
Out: 12:11
